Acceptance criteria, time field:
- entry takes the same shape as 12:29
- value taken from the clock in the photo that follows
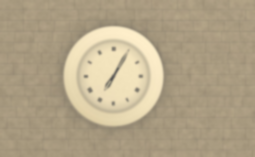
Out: 7:05
